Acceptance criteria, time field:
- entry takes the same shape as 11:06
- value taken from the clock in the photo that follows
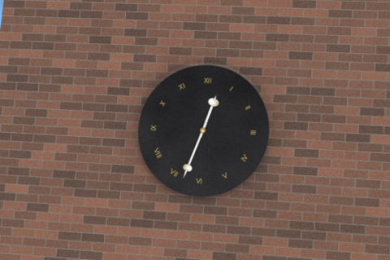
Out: 12:33
